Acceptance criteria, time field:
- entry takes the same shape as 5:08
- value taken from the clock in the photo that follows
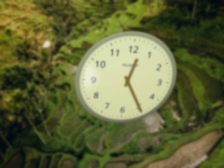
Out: 12:25
